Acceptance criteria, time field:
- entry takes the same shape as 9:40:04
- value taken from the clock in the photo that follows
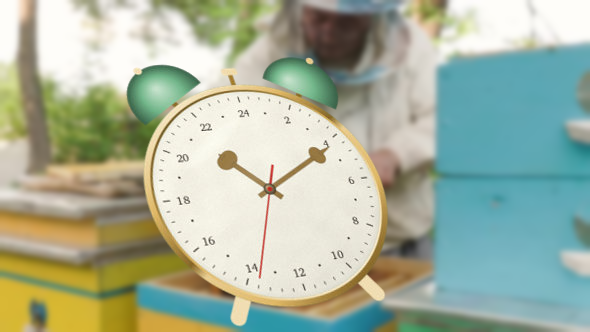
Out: 21:10:34
